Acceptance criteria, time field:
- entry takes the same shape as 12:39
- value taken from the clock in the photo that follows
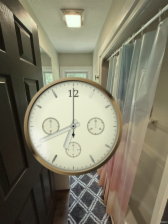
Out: 6:41
